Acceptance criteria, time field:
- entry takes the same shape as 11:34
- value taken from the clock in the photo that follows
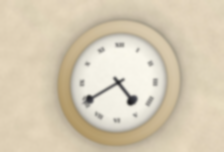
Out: 4:40
